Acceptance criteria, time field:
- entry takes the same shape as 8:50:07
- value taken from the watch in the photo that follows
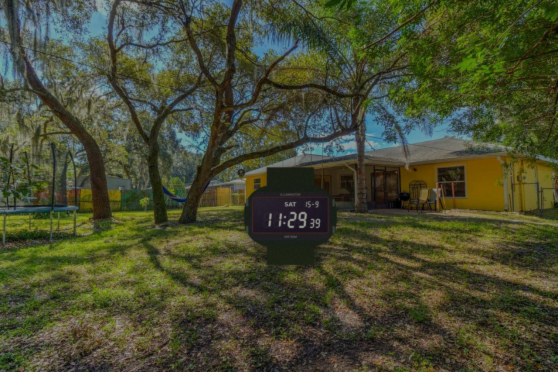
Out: 11:29:39
